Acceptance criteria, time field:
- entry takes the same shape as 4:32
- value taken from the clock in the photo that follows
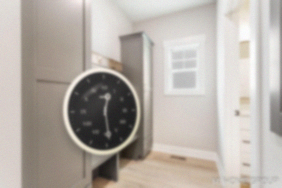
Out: 12:29
